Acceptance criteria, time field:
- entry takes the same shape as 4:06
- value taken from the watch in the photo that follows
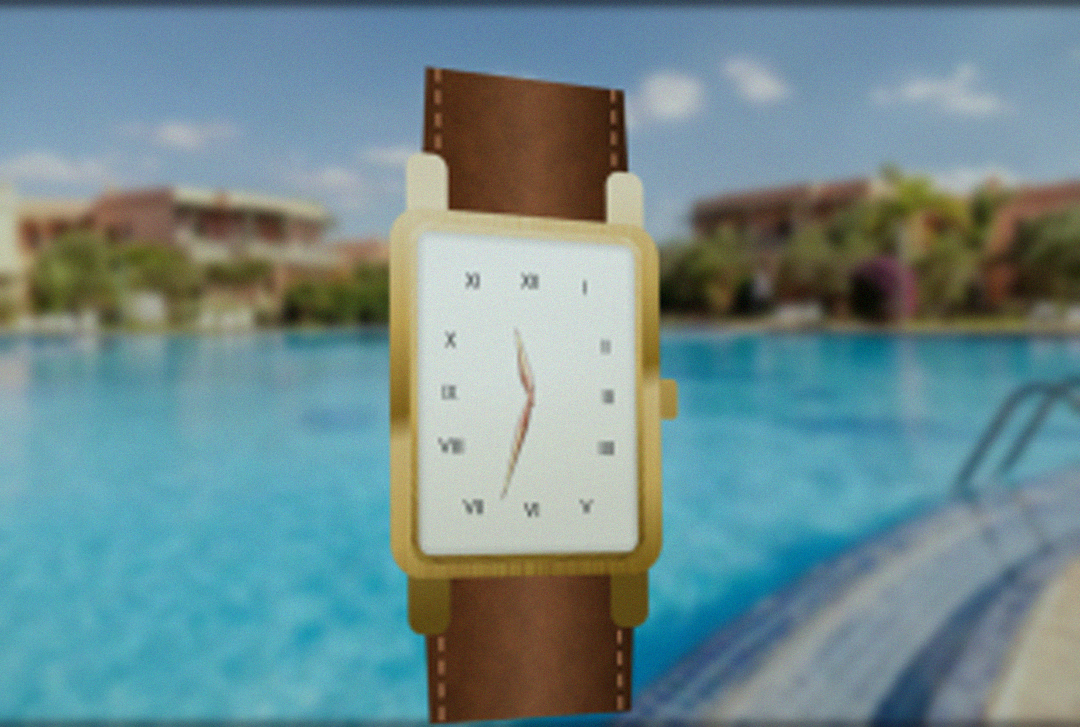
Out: 11:33
